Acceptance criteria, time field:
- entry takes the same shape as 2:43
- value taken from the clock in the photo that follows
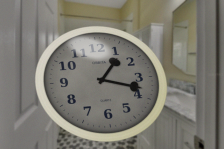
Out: 1:18
